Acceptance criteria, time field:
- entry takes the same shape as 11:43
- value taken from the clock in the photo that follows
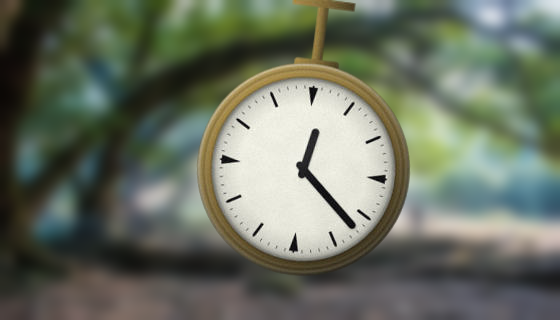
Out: 12:22
